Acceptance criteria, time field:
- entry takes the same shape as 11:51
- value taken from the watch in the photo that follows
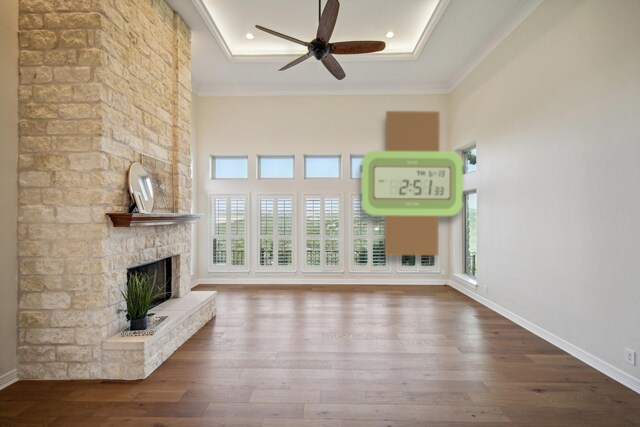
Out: 2:51
